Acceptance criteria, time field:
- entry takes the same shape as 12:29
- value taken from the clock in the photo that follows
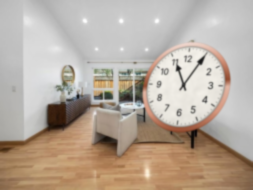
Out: 11:05
